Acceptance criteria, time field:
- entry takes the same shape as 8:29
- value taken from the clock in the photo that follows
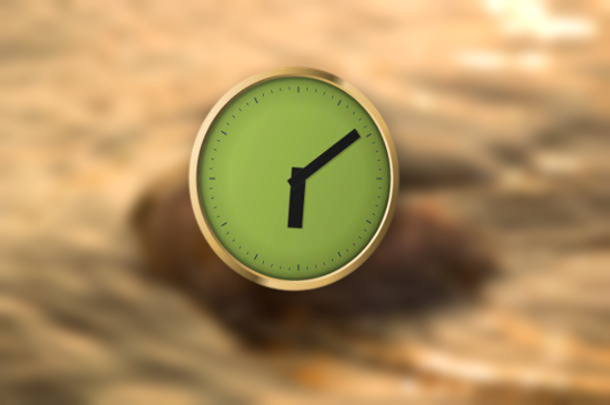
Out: 6:09
